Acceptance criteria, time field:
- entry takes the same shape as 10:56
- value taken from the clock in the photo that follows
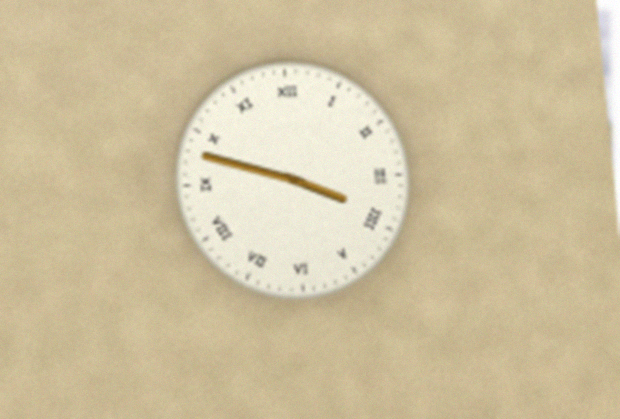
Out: 3:48
